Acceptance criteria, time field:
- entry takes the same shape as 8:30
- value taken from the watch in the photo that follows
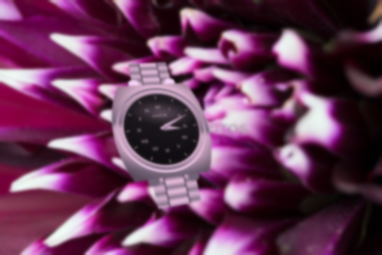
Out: 3:11
